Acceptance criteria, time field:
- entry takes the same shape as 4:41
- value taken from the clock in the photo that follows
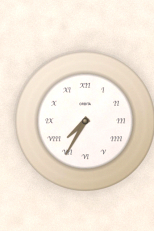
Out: 7:35
